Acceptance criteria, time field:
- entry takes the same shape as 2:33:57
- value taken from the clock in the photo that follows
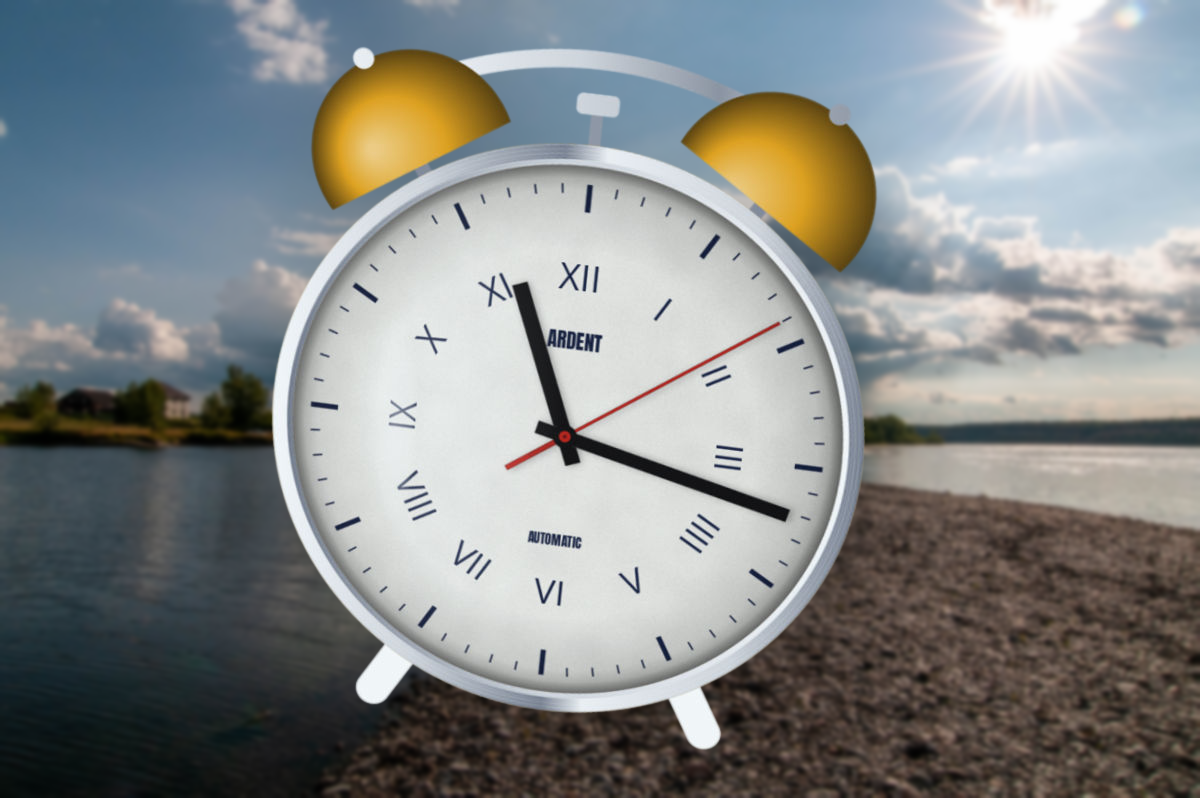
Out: 11:17:09
